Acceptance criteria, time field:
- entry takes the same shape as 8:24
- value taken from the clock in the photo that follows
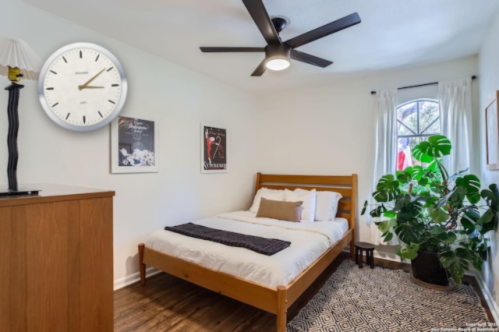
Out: 3:09
